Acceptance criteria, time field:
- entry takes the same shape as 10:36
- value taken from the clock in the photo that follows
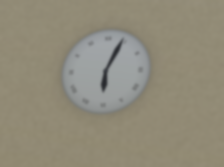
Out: 6:04
